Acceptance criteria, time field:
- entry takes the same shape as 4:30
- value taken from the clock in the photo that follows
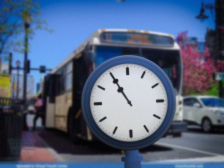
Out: 10:55
